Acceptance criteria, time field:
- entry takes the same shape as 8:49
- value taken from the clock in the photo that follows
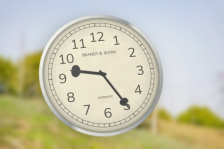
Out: 9:25
